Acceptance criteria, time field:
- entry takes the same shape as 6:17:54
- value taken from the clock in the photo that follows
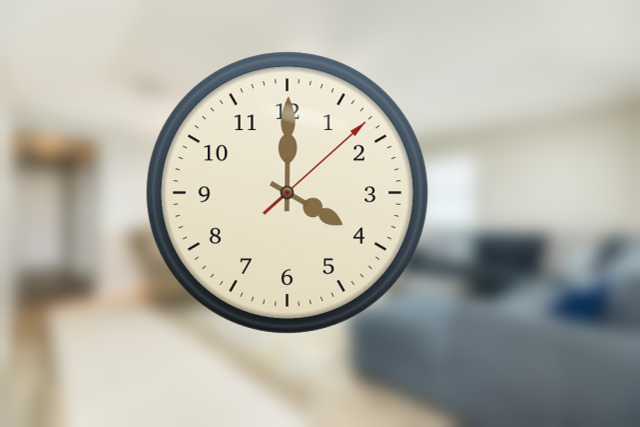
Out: 4:00:08
